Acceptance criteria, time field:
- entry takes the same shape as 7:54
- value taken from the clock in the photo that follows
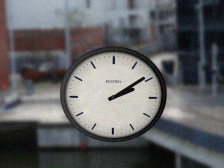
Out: 2:09
